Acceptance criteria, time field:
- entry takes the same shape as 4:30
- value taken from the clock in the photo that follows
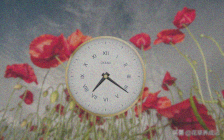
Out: 7:21
